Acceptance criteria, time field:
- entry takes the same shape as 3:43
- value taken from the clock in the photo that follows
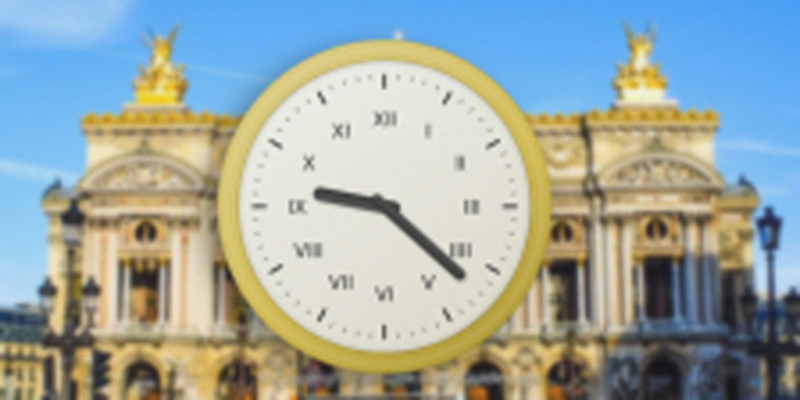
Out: 9:22
